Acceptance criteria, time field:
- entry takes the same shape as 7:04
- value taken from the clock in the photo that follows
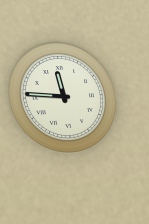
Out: 11:46
